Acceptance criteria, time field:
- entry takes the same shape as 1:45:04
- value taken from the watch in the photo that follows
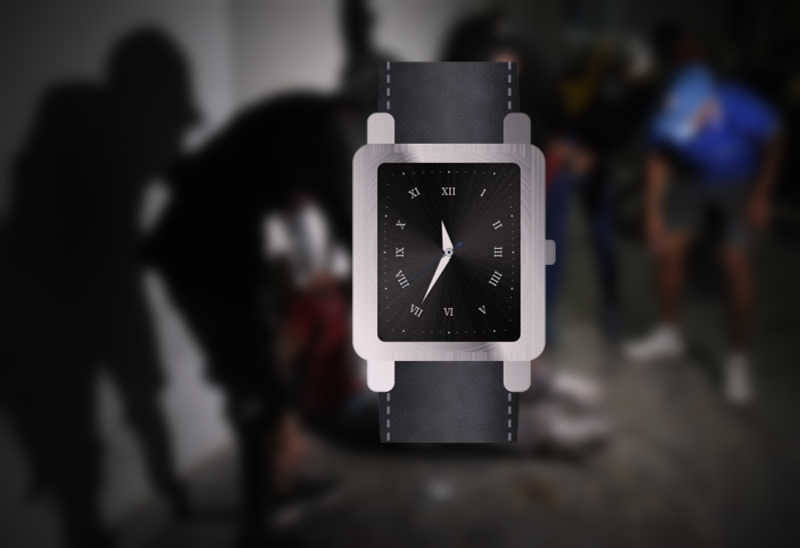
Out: 11:34:39
